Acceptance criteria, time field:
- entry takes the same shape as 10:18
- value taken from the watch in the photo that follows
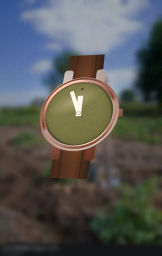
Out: 11:56
